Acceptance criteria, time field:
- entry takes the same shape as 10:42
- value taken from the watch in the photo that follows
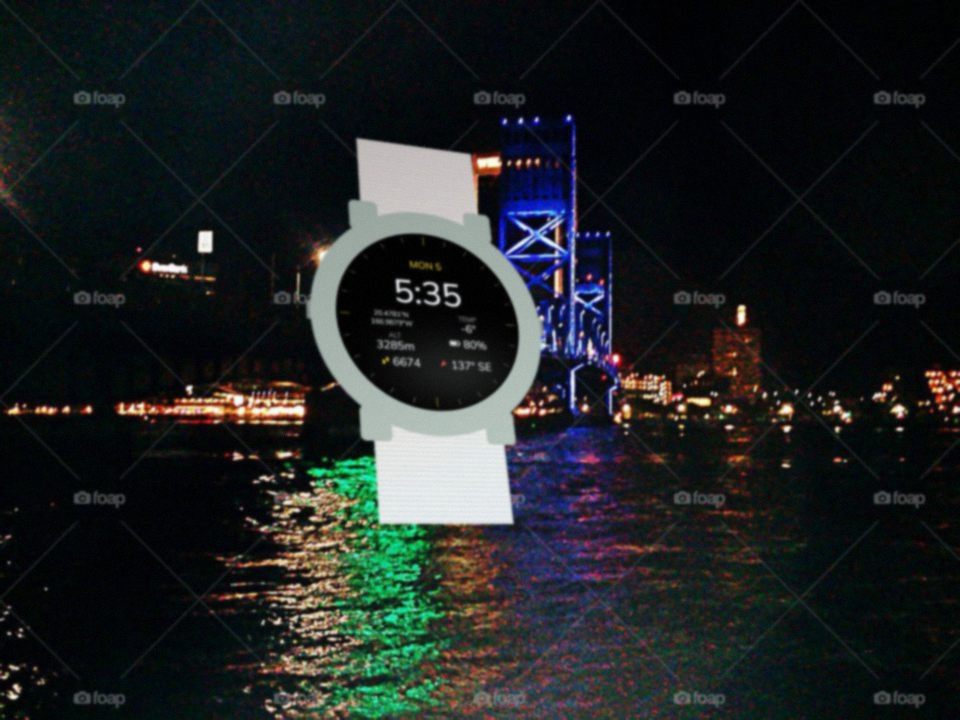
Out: 5:35
